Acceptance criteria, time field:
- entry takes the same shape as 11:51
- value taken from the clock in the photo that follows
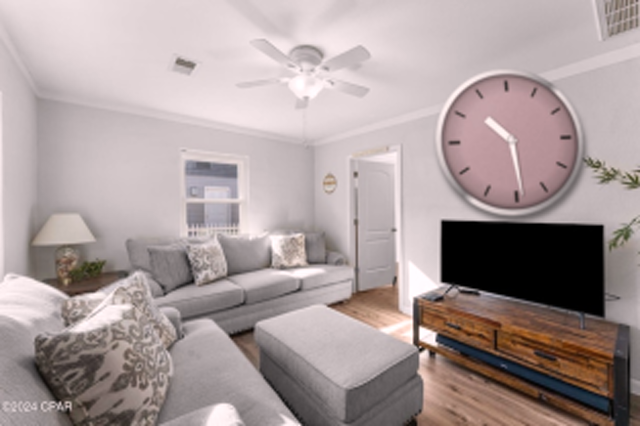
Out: 10:29
